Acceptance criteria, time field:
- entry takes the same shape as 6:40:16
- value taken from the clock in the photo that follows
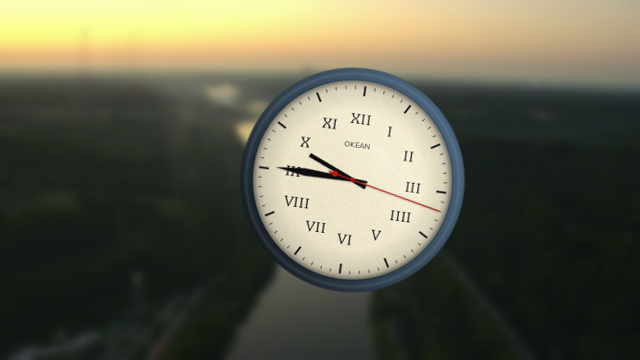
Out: 9:45:17
